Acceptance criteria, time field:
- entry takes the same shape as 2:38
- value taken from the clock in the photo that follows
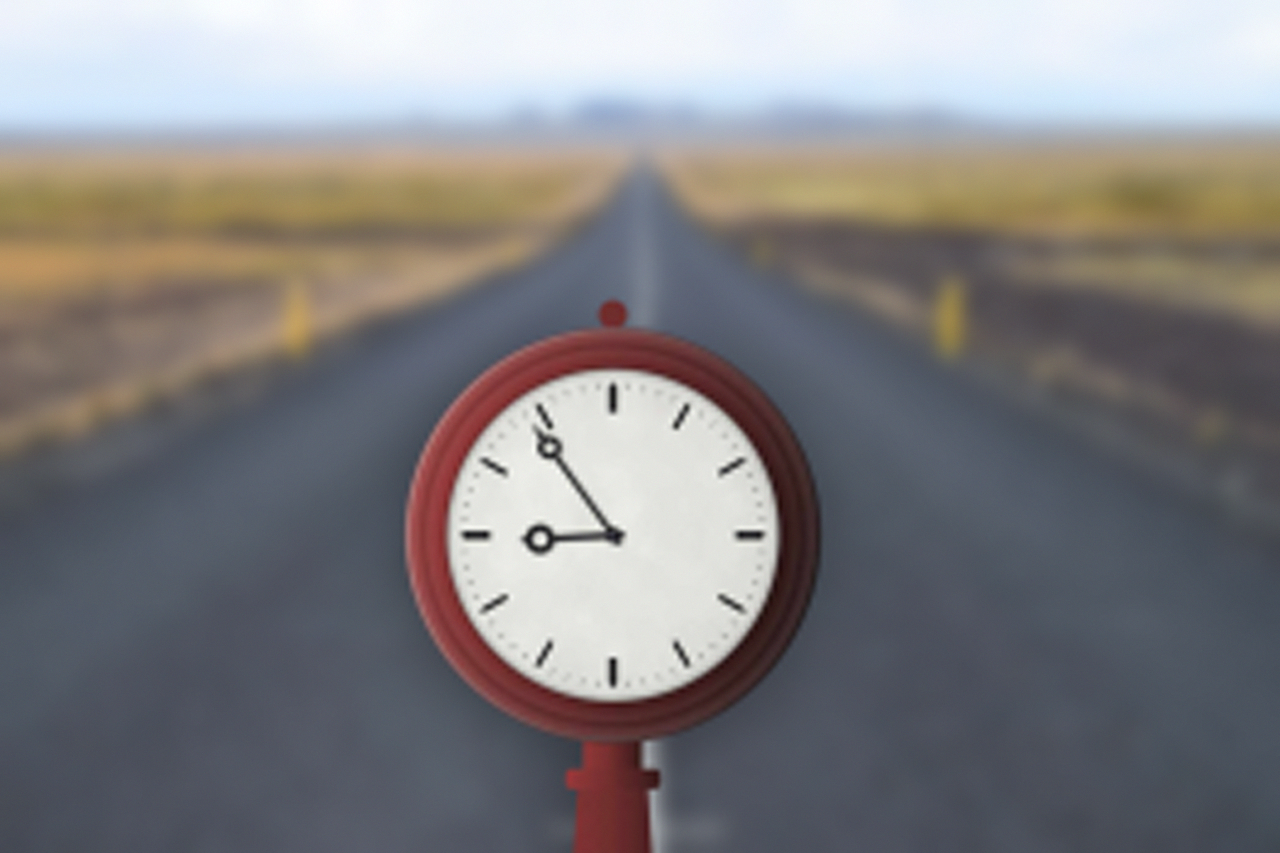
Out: 8:54
